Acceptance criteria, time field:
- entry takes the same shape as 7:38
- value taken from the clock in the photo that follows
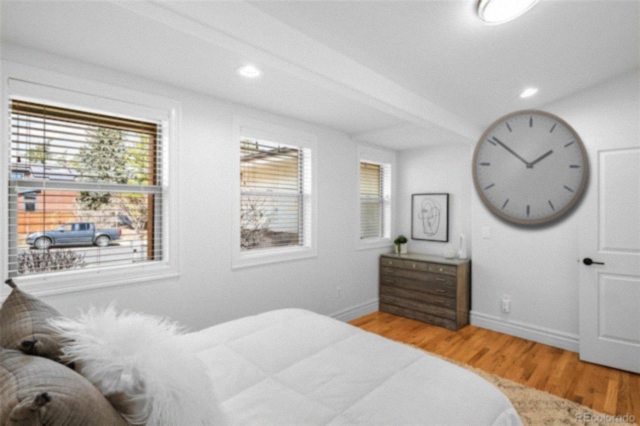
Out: 1:51
